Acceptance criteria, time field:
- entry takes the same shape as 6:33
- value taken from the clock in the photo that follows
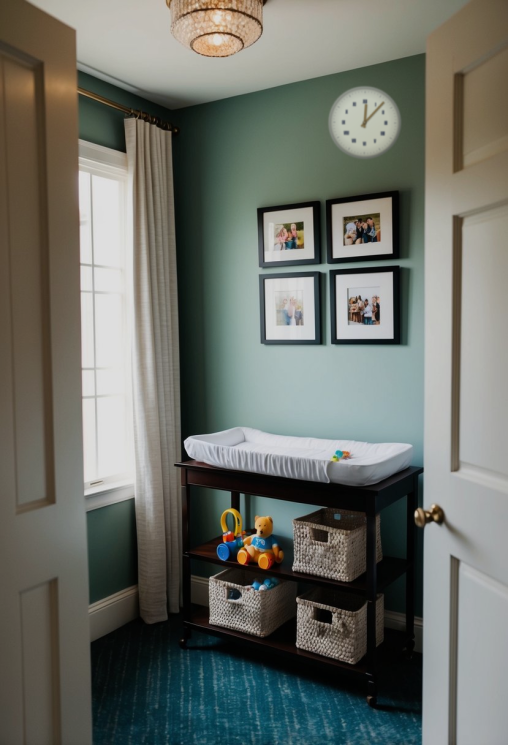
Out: 12:07
